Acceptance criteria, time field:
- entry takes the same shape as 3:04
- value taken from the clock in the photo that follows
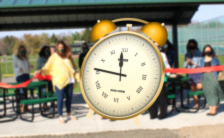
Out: 11:46
